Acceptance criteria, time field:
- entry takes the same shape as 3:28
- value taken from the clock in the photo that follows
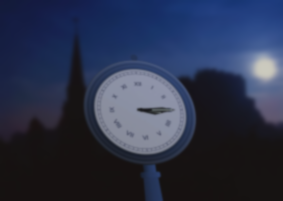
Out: 3:15
